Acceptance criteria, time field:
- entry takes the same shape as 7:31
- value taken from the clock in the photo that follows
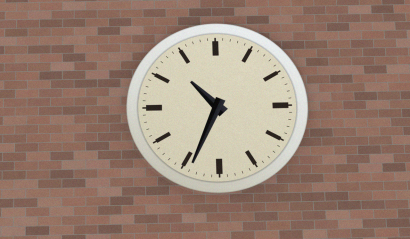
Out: 10:34
